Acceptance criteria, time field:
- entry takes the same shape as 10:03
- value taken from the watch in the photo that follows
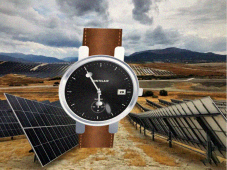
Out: 5:55
